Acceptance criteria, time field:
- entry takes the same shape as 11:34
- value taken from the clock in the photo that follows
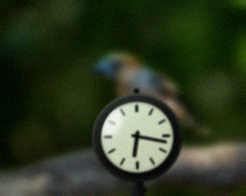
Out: 6:17
